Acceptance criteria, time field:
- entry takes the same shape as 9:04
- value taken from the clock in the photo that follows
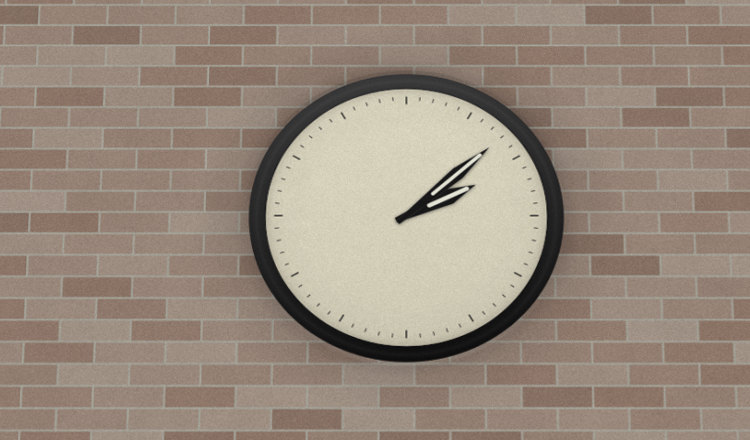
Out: 2:08
